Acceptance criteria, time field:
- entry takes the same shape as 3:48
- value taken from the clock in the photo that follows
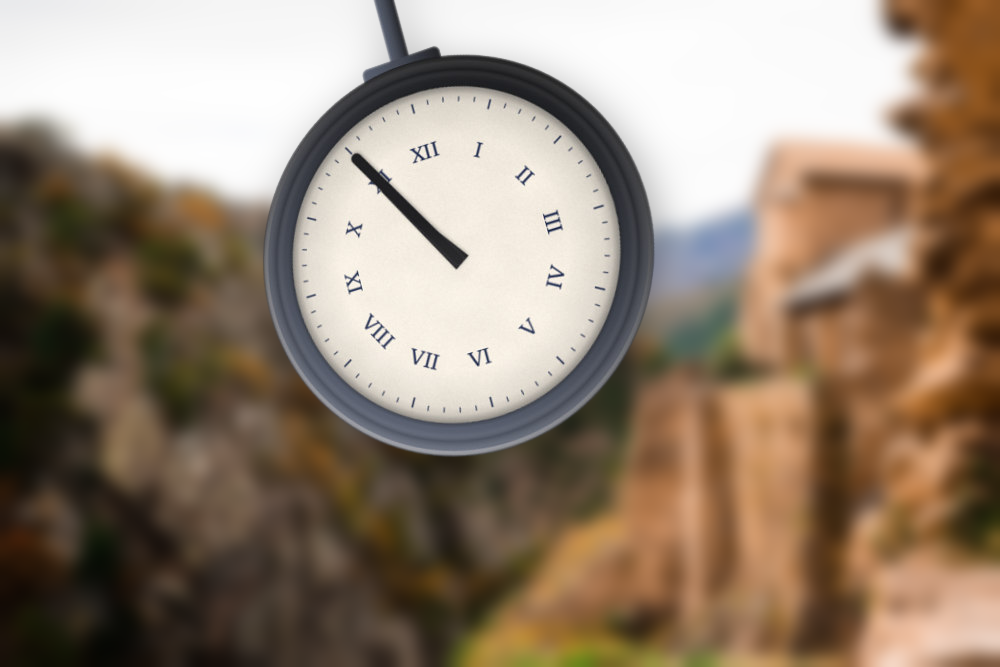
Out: 10:55
